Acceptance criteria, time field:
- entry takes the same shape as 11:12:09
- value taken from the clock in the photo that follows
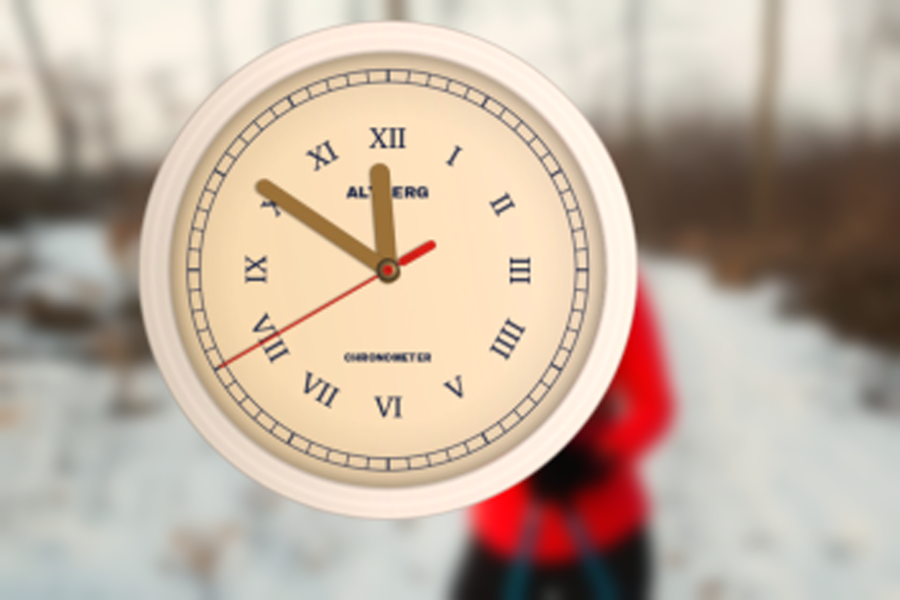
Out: 11:50:40
